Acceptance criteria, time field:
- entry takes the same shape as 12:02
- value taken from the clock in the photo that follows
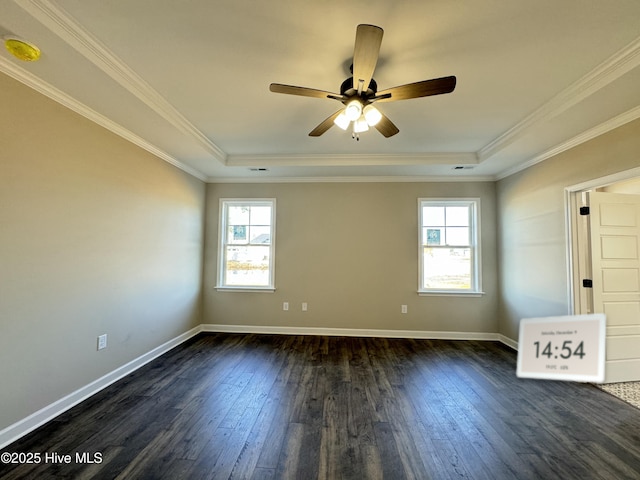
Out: 14:54
